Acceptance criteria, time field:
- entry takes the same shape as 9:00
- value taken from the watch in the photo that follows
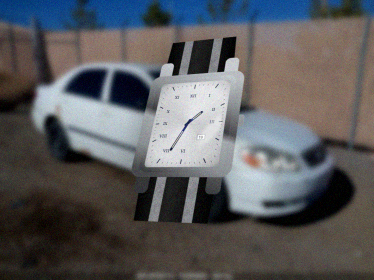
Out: 1:34
